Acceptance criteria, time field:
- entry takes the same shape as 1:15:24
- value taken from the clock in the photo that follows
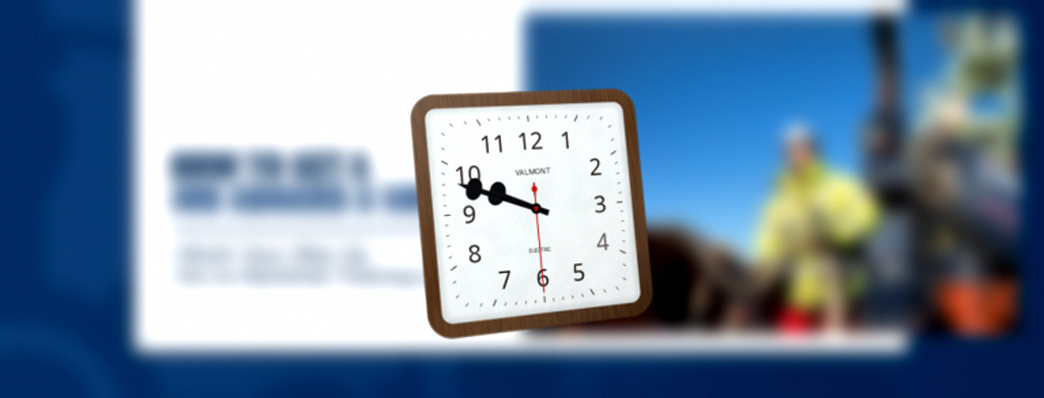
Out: 9:48:30
